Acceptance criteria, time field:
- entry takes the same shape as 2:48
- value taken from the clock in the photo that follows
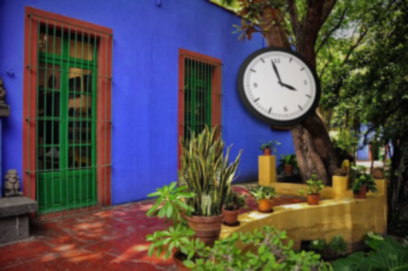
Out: 3:58
